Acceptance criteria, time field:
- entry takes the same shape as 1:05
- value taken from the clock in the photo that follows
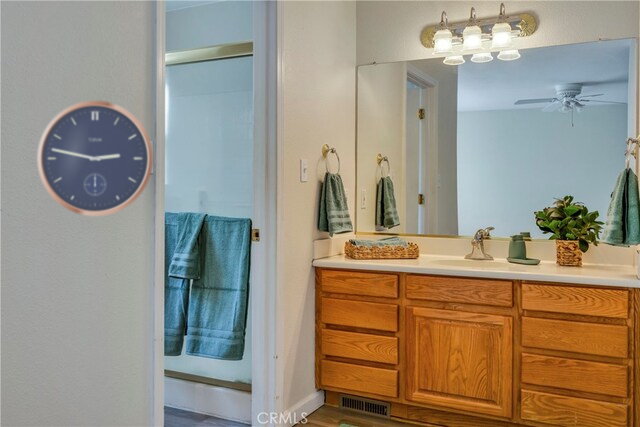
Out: 2:47
